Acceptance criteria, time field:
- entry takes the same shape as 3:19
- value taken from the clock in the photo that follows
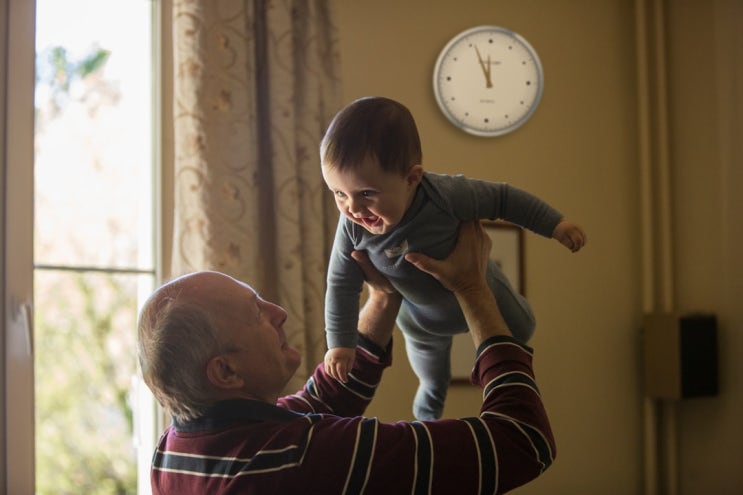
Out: 11:56
